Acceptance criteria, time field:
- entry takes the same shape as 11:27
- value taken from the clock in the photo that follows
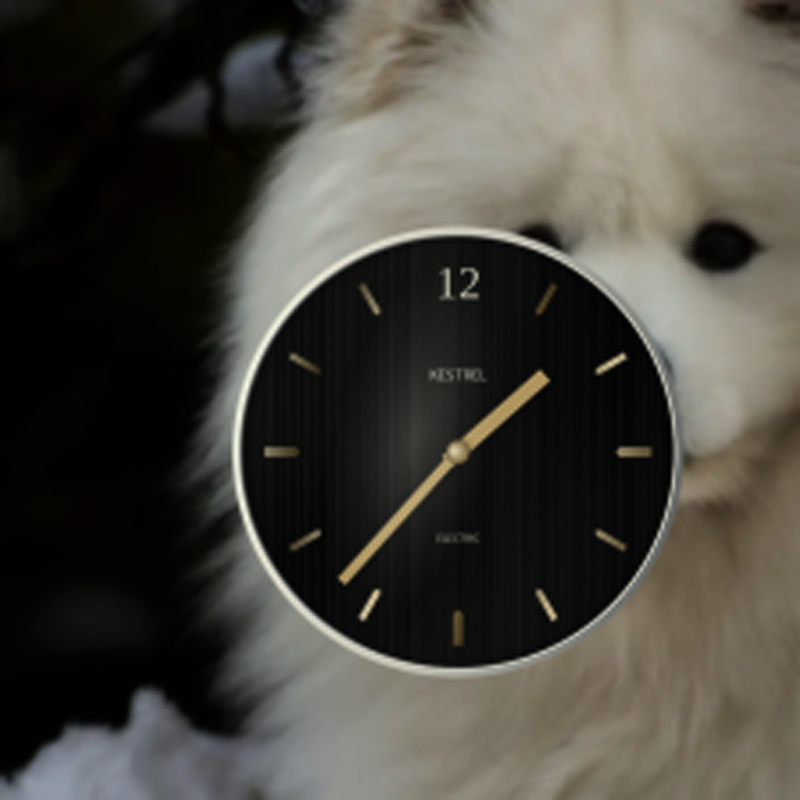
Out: 1:37
